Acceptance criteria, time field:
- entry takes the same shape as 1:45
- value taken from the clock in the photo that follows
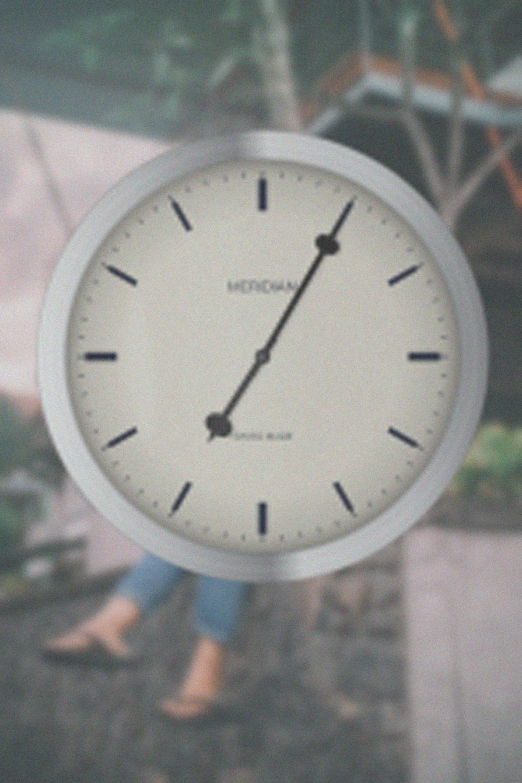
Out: 7:05
